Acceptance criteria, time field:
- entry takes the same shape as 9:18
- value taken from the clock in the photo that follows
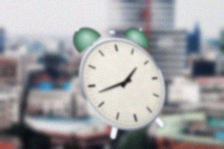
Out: 1:43
